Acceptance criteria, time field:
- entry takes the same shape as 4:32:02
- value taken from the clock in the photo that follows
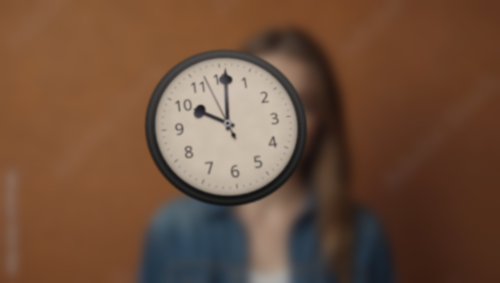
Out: 10:00:57
